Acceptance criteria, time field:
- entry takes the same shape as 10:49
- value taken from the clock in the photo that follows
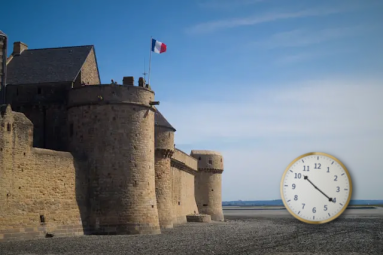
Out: 10:21
